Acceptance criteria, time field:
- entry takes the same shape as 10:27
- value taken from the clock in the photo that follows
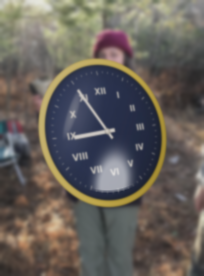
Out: 8:55
